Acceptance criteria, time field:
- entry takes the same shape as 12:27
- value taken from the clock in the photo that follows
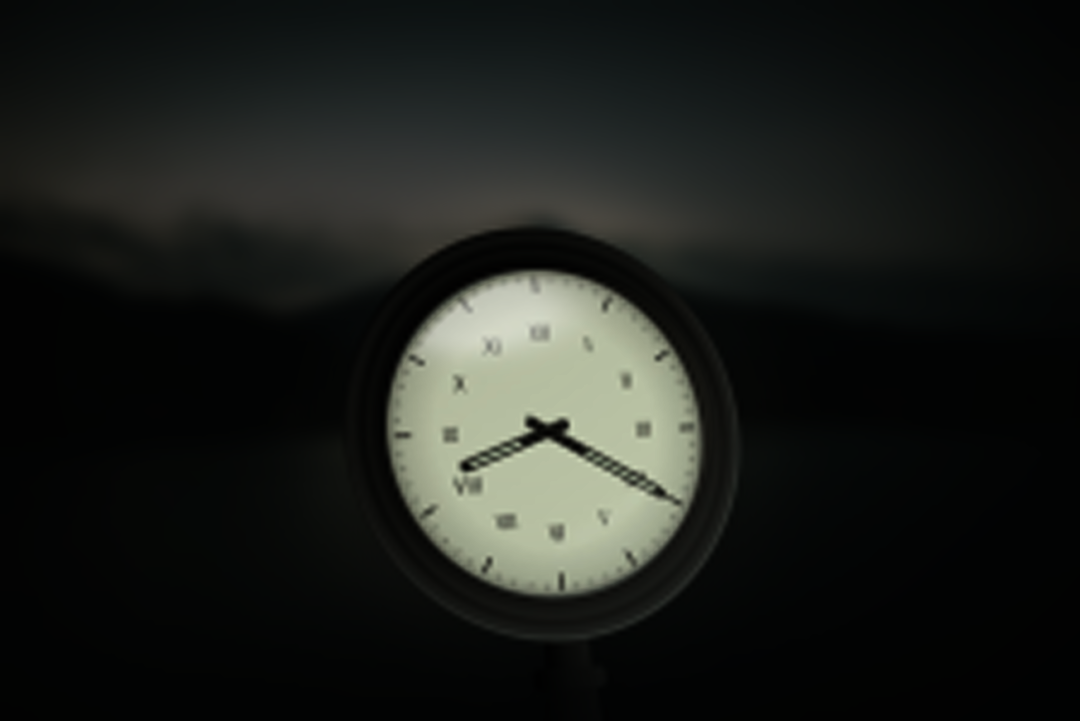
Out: 8:20
